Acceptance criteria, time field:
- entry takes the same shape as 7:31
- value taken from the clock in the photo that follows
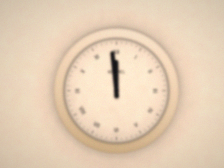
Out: 11:59
